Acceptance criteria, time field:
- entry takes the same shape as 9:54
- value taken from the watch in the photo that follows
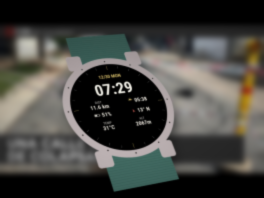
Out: 7:29
